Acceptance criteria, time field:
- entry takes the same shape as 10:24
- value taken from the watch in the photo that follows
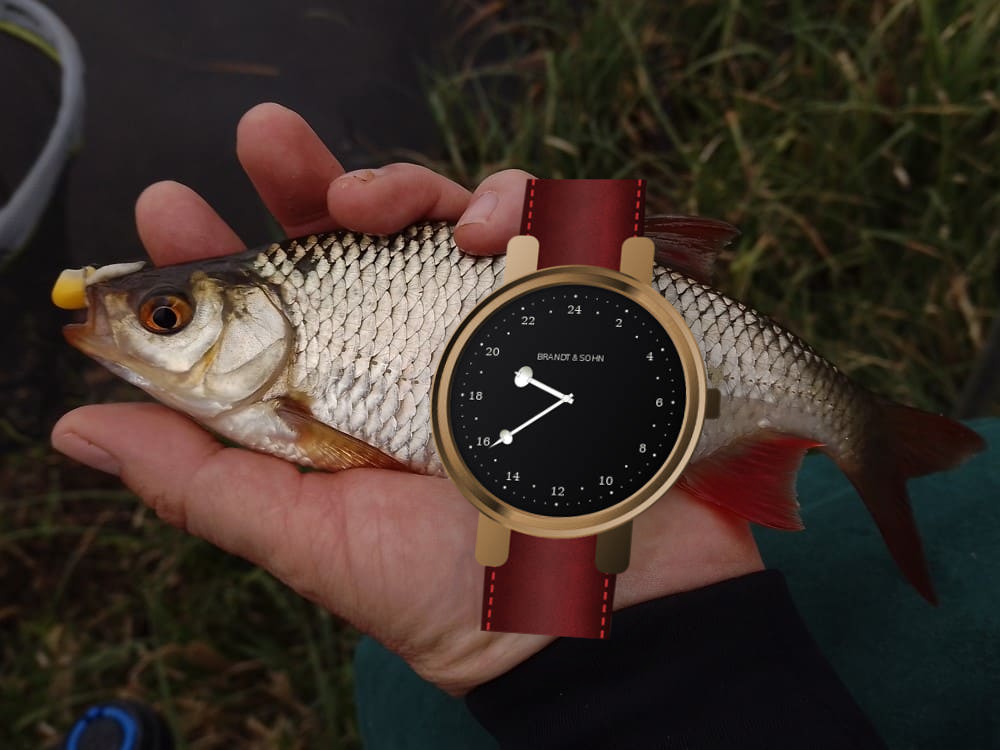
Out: 19:39
